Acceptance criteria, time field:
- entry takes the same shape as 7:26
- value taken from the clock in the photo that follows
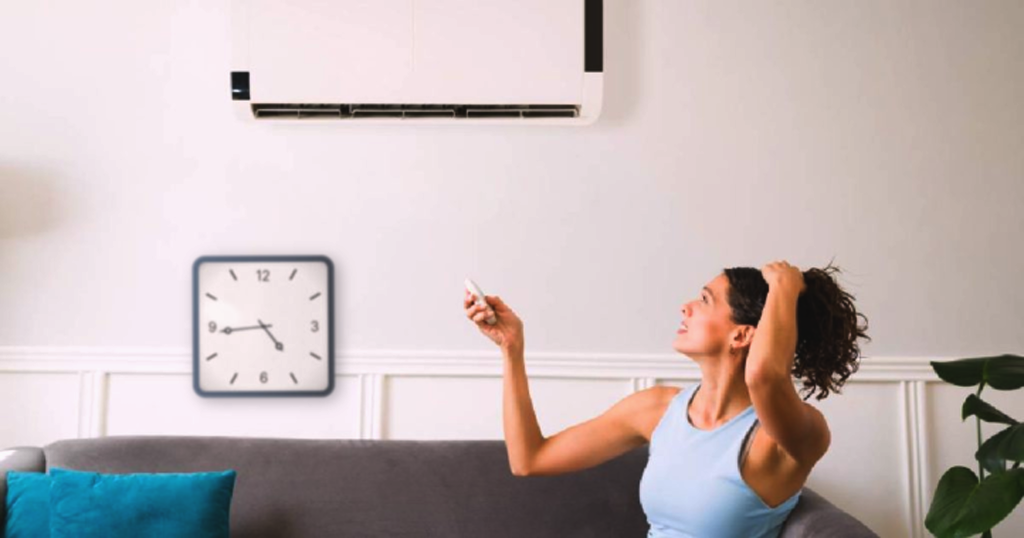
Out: 4:44
